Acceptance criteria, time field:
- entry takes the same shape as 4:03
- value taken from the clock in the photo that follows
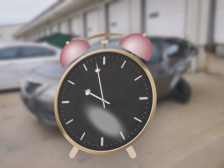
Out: 9:58
